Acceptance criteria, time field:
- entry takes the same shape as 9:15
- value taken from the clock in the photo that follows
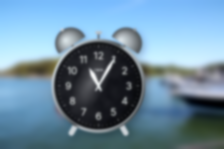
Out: 11:05
